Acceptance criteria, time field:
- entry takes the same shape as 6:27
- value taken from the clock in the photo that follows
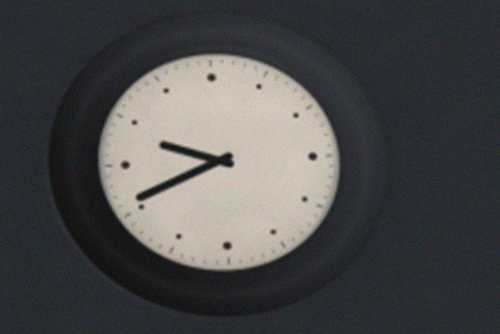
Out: 9:41
